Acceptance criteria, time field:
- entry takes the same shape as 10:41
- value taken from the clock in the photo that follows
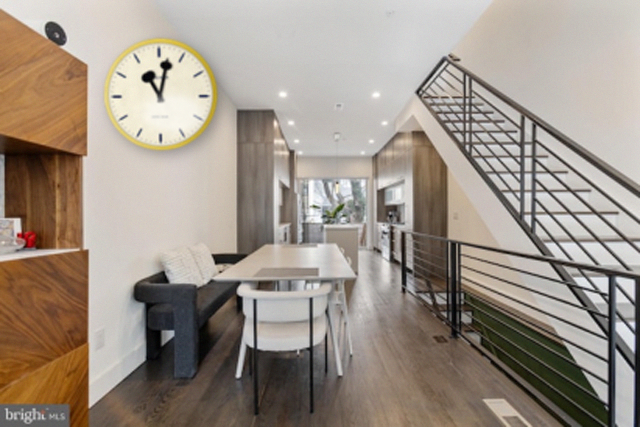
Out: 11:02
